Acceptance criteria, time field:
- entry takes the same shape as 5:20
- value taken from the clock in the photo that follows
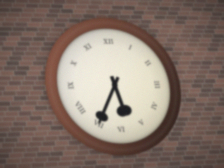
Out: 5:35
